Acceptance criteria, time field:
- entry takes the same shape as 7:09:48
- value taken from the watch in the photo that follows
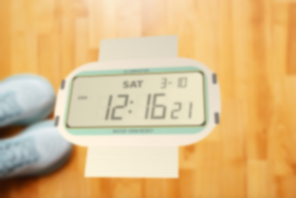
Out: 12:16:21
